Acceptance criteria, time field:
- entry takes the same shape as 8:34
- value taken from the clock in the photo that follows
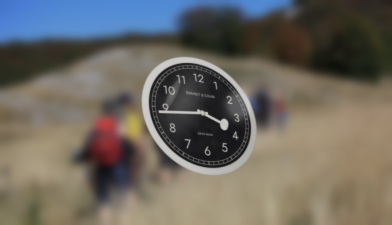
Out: 3:44
